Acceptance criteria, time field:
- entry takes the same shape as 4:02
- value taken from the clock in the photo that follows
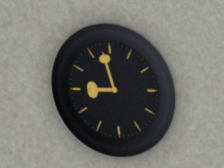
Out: 8:58
